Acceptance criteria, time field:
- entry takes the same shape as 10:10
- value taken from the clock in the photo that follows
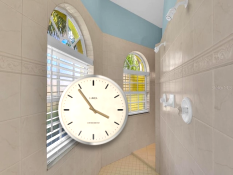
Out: 3:54
